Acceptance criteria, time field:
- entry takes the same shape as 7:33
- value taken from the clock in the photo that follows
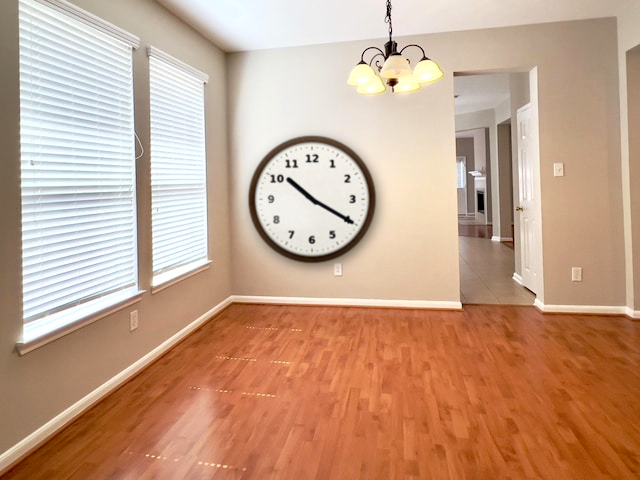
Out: 10:20
